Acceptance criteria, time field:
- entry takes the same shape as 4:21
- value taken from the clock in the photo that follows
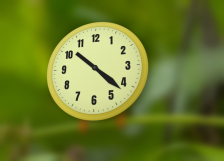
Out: 10:22
